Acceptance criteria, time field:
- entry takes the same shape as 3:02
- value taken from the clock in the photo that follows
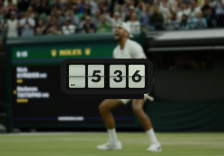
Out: 5:36
